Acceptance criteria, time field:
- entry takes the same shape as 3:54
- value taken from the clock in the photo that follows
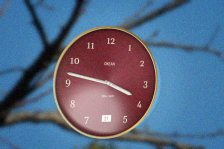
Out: 3:47
